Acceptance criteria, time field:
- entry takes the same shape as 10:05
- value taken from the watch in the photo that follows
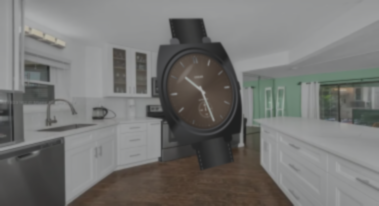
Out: 10:28
